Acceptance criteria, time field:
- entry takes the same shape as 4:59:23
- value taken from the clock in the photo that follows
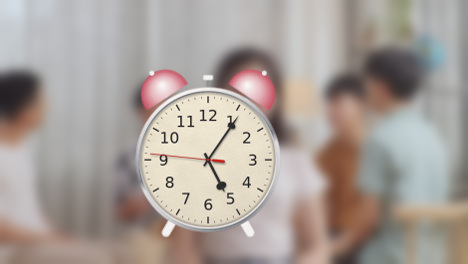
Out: 5:05:46
